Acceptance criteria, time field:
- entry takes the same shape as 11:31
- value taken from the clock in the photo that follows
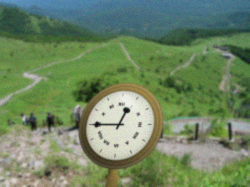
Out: 12:45
